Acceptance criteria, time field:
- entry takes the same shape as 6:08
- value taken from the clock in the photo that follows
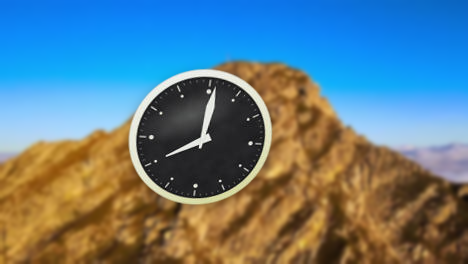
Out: 8:01
